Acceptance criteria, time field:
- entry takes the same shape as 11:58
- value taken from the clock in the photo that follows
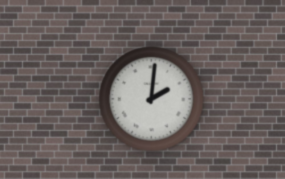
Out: 2:01
